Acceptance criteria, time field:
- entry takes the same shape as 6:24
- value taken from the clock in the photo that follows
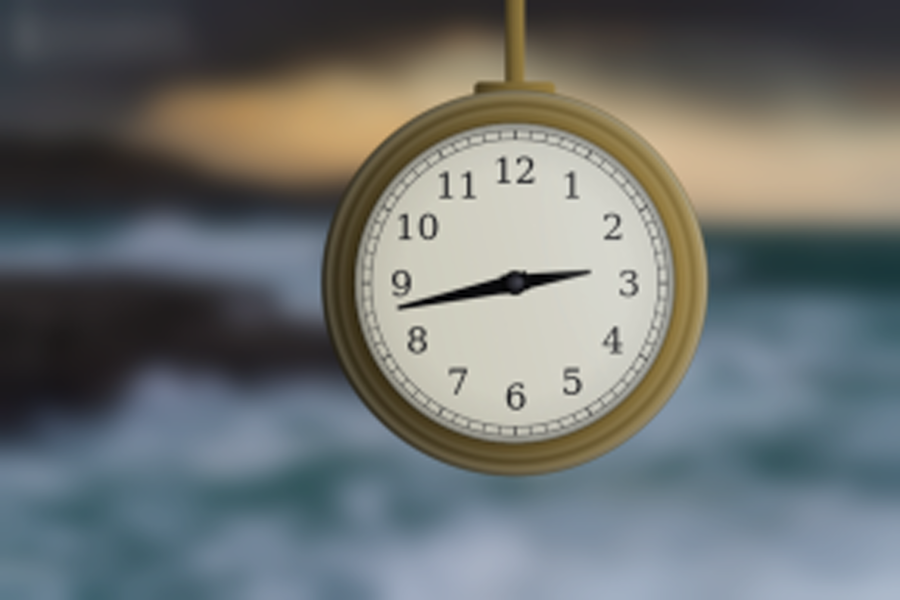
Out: 2:43
